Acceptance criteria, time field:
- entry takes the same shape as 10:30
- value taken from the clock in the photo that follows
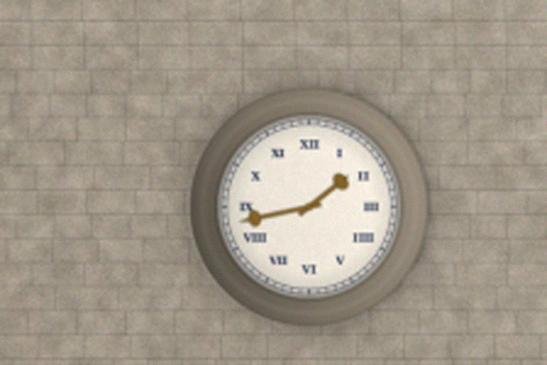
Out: 1:43
